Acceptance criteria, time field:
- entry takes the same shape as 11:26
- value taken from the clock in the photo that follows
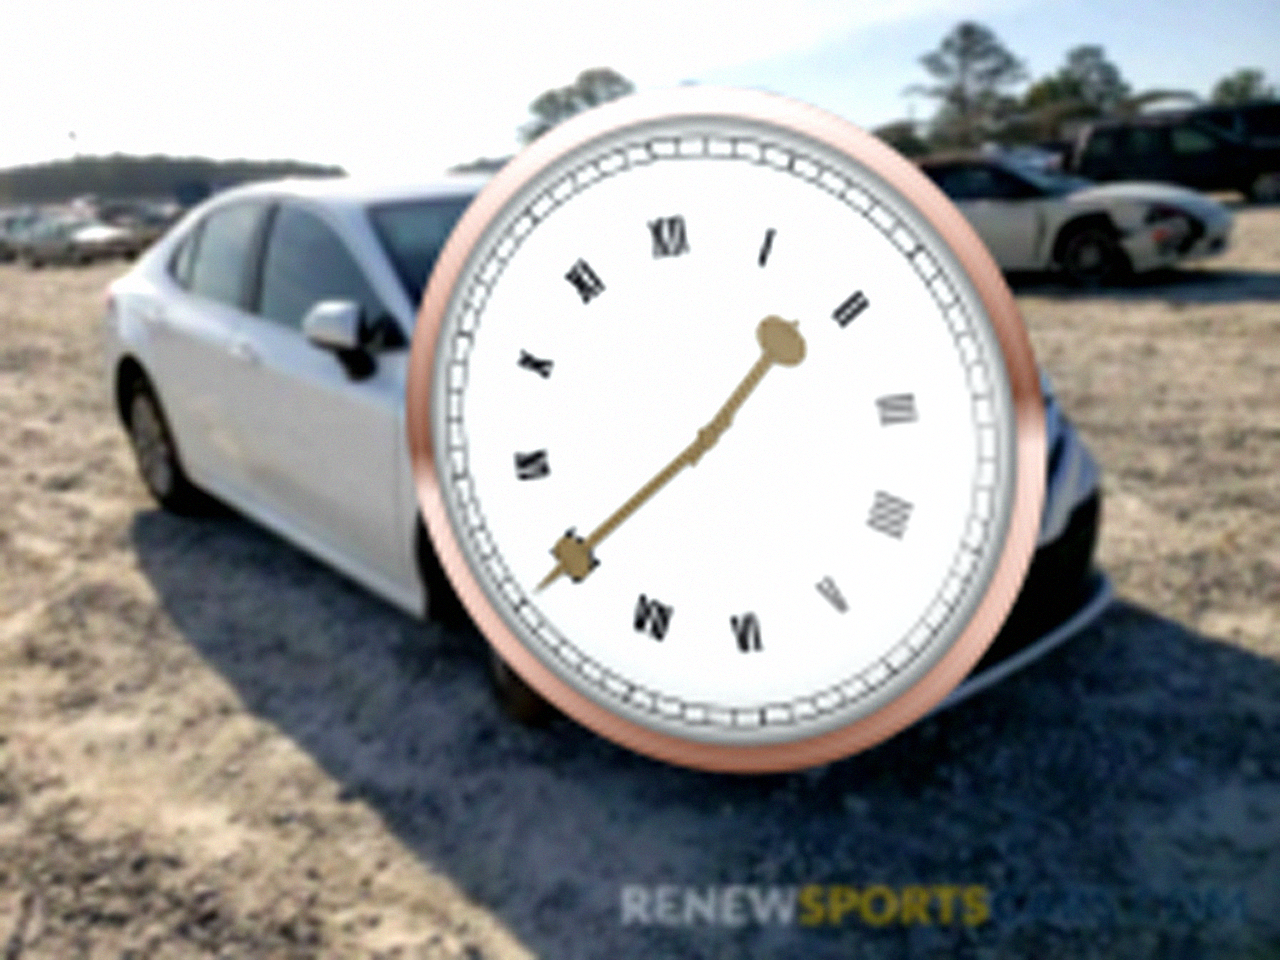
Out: 1:40
